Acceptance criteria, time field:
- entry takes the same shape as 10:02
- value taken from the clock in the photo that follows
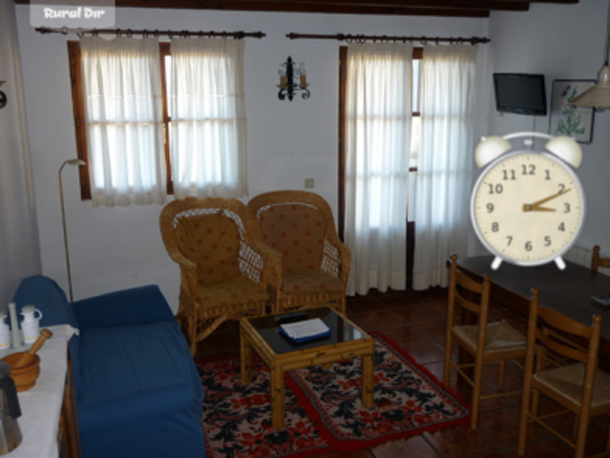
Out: 3:11
